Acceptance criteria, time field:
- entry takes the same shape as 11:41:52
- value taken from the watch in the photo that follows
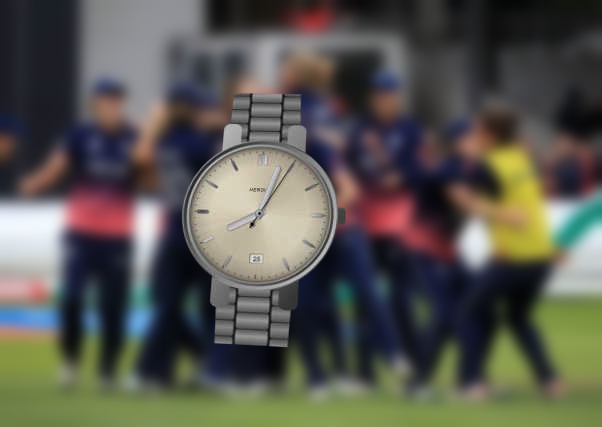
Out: 8:03:05
